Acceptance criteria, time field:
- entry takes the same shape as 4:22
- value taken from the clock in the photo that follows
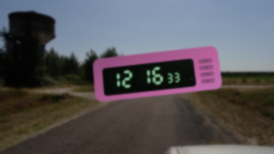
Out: 12:16
